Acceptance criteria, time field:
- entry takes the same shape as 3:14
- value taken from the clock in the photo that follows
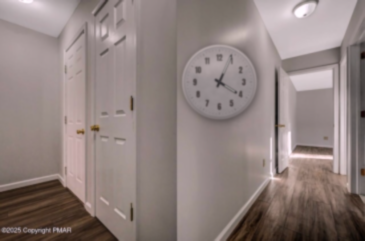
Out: 4:04
